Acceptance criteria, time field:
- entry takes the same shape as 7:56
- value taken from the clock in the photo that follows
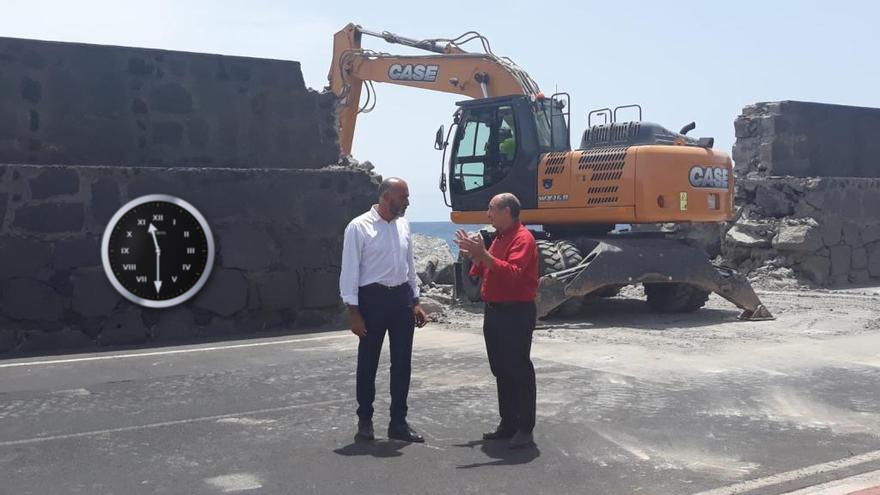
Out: 11:30
